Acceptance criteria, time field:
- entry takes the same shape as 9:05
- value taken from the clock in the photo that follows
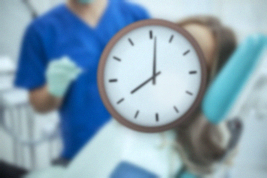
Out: 8:01
